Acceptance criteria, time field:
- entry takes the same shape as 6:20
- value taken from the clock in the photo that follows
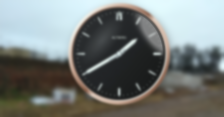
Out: 1:40
